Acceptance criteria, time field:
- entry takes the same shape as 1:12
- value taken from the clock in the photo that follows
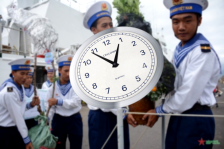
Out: 12:54
